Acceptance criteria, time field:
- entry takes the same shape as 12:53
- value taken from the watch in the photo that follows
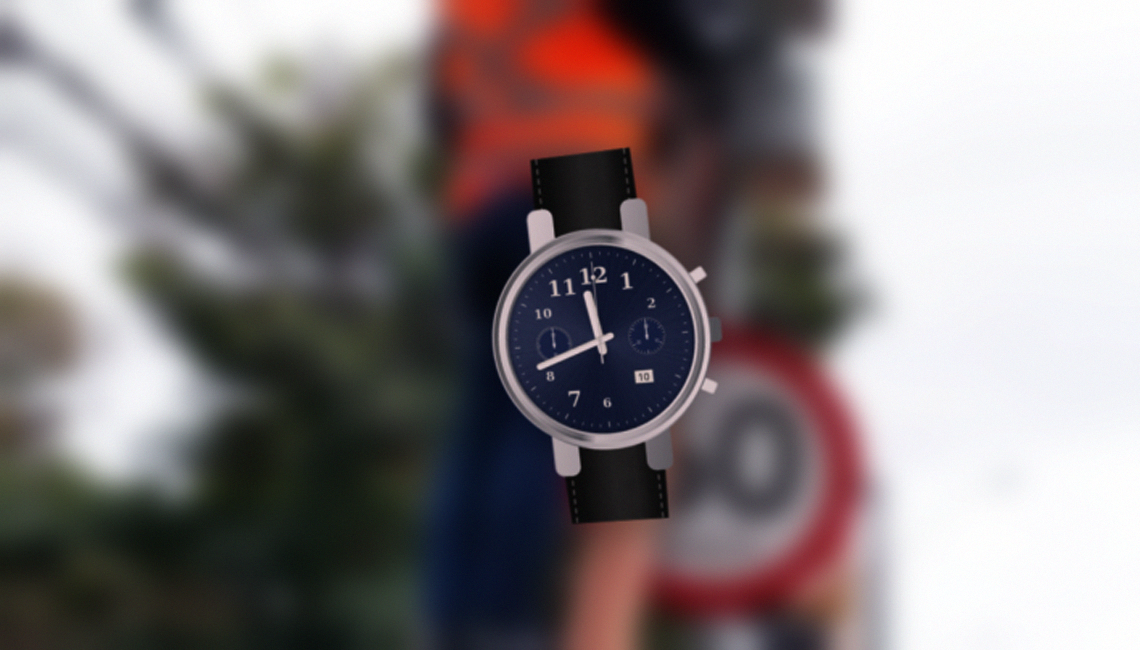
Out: 11:42
